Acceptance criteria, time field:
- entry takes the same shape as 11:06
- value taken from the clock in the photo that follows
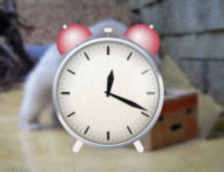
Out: 12:19
